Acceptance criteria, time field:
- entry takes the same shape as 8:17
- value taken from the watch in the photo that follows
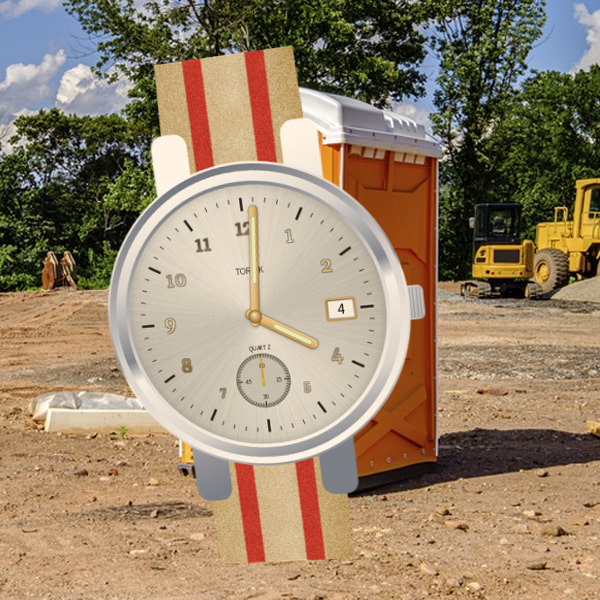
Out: 4:01
